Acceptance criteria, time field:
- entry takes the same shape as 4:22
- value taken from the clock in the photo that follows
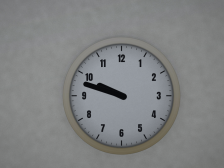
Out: 9:48
